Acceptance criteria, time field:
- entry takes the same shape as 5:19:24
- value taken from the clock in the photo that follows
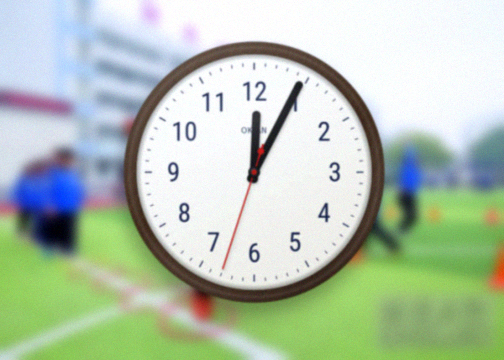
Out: 12:04:33
